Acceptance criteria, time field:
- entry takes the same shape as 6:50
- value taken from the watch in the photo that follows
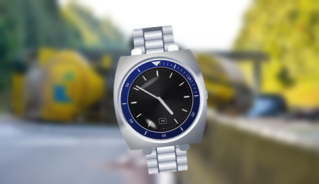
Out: 4:51
